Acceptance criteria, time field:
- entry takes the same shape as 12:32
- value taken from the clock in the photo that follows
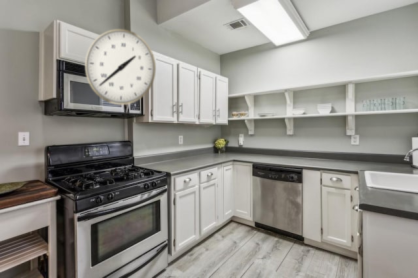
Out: 1:38
